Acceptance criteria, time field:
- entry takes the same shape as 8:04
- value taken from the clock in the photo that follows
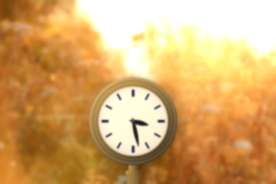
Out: 3:28
